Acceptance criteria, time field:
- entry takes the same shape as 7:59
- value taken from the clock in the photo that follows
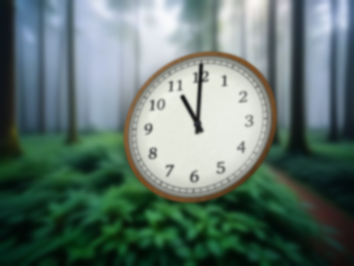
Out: 11:00
